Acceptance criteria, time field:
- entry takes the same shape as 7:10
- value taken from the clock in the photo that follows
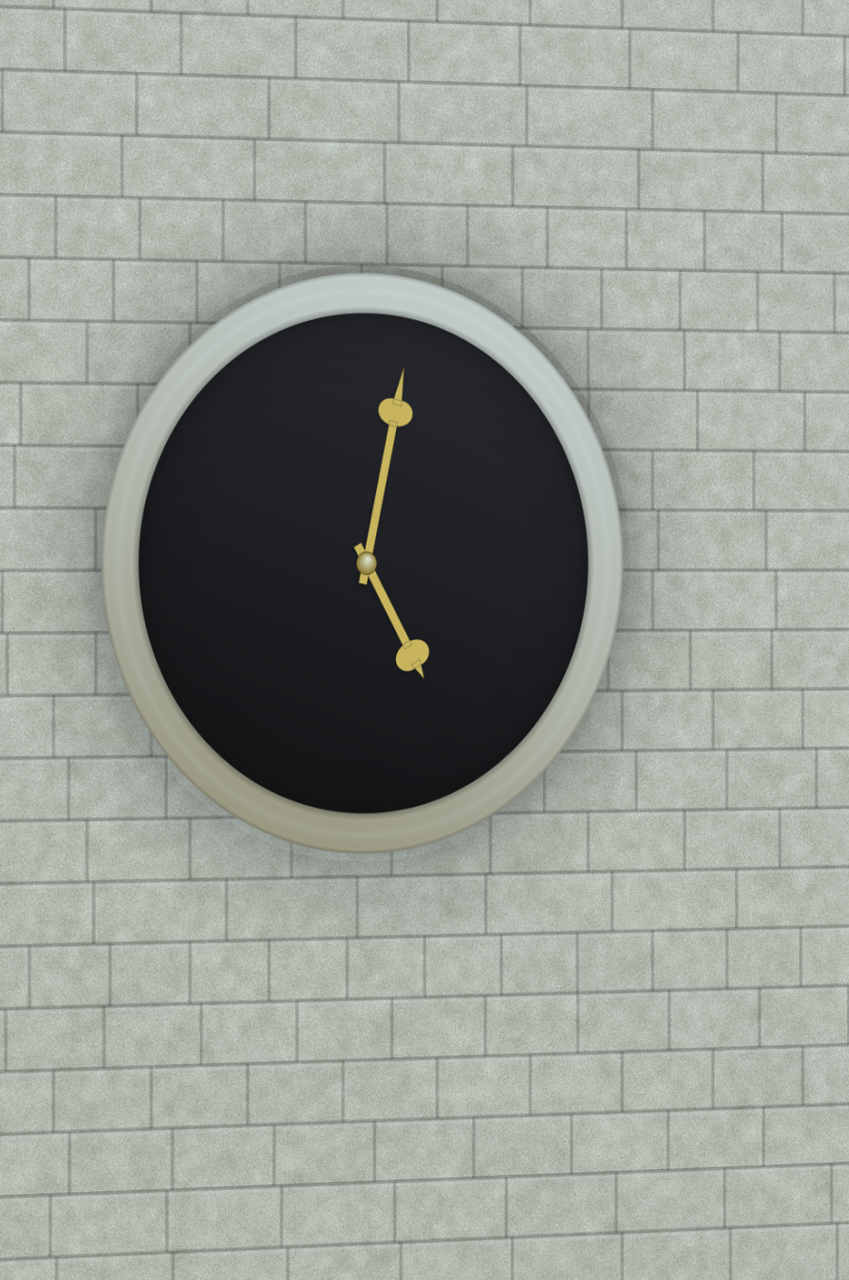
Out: 5:02
